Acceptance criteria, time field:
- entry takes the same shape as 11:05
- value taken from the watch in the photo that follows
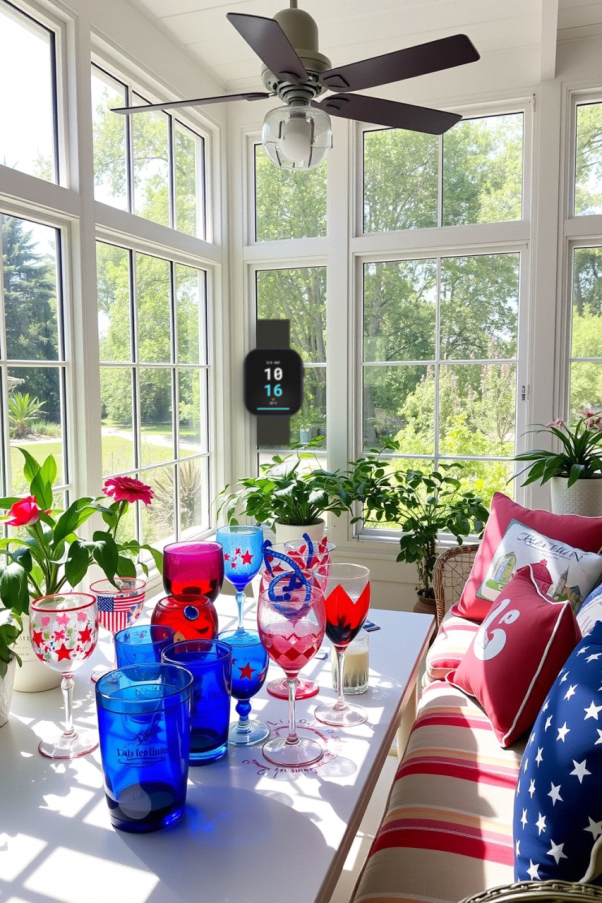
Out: 10:16
